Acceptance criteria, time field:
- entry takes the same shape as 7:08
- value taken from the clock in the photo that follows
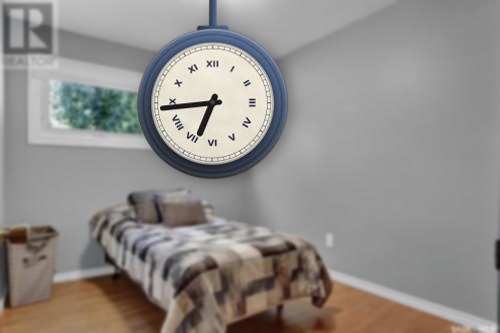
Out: 6:44
